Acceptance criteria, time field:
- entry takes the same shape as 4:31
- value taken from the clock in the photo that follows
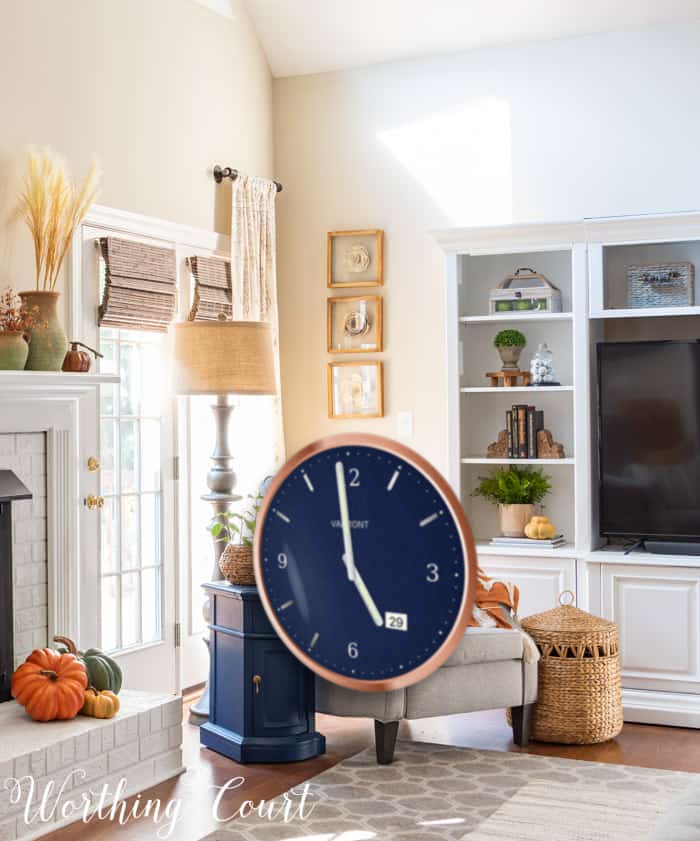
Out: 4:59
